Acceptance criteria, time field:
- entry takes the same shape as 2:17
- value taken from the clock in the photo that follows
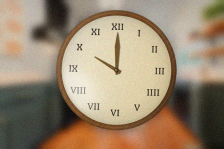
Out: 10:00
